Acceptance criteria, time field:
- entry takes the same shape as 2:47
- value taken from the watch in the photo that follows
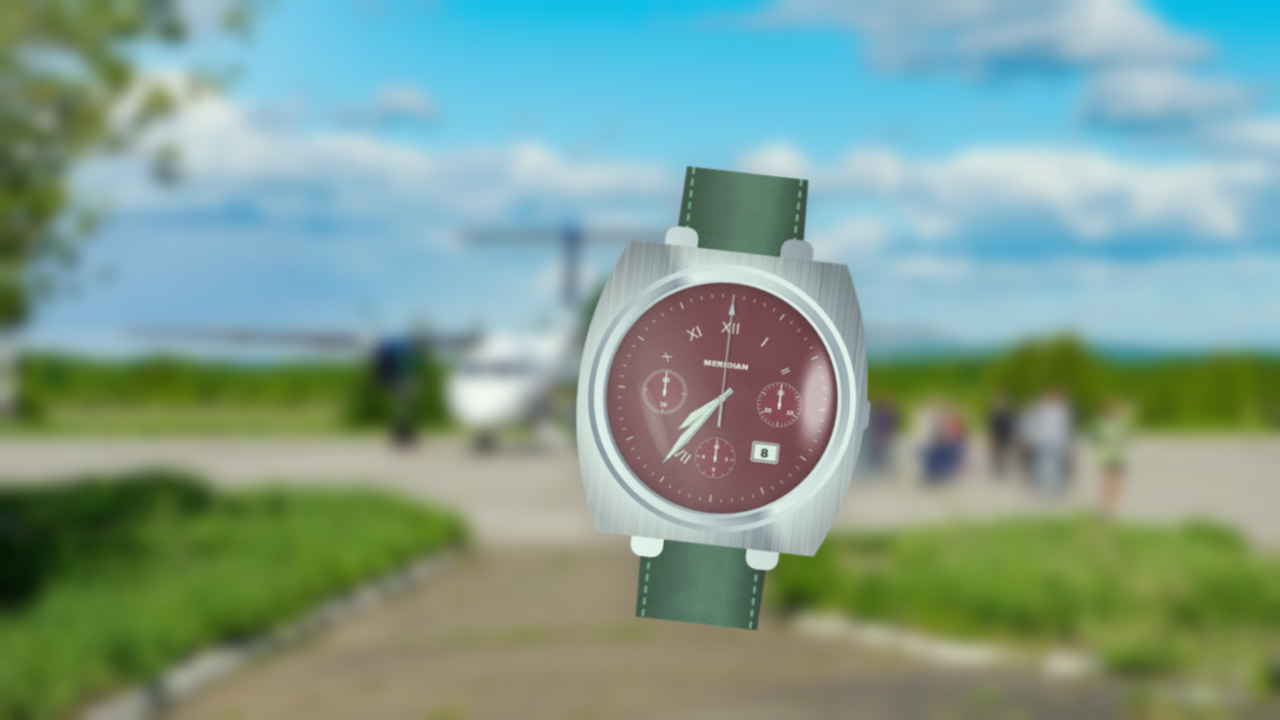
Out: 7:36
